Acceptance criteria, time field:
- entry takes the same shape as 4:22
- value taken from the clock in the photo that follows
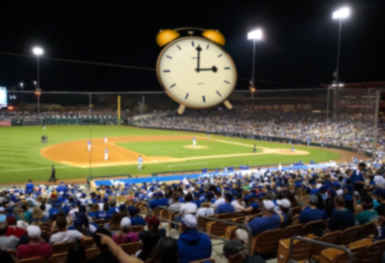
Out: 3:02
